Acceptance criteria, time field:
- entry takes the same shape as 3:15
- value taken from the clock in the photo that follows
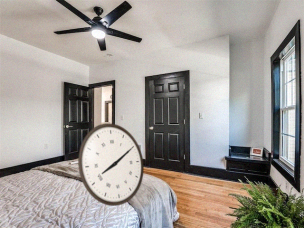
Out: 8:10
